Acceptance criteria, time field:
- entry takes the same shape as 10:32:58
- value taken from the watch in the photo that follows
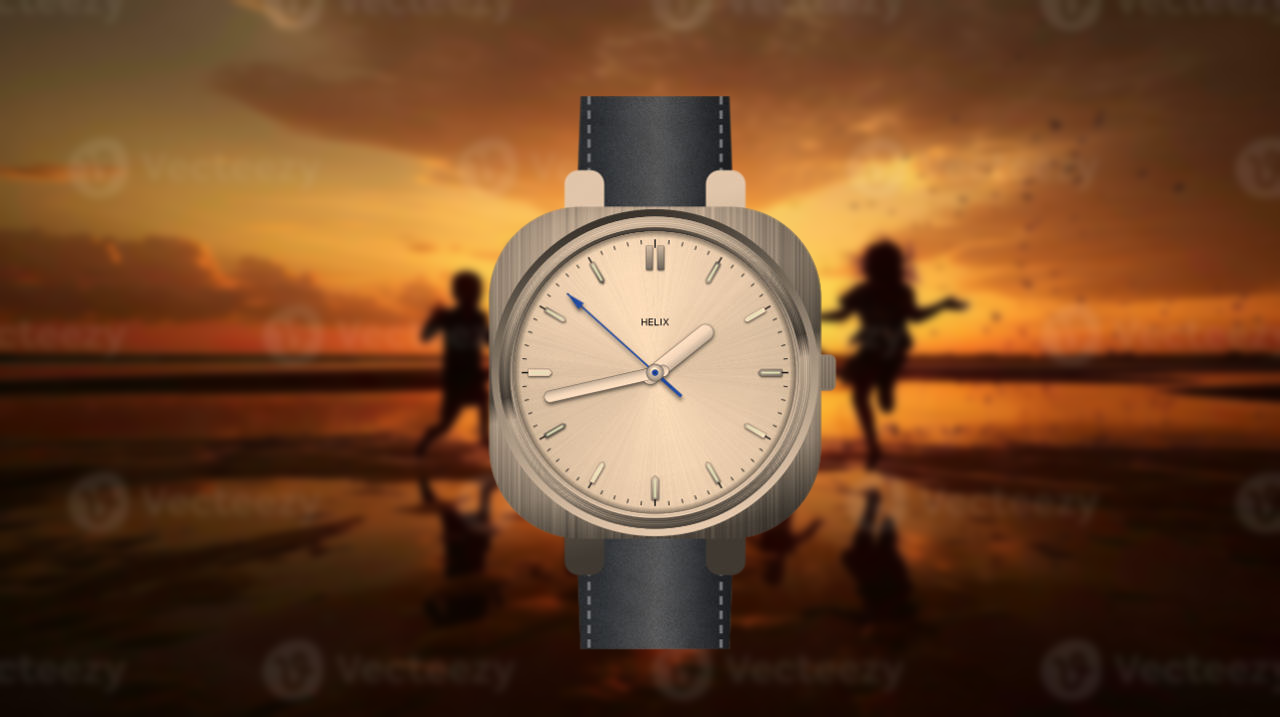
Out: 1:42:52
